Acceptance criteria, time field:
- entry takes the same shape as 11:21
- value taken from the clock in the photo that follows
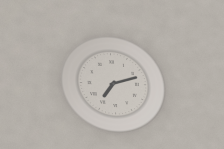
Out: 7:12
